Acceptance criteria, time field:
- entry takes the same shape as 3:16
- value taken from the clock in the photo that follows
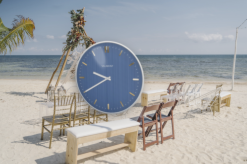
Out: 9:40
